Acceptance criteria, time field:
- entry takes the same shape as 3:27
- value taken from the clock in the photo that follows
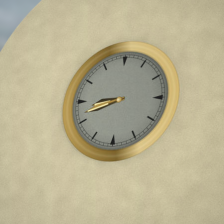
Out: 8:42
